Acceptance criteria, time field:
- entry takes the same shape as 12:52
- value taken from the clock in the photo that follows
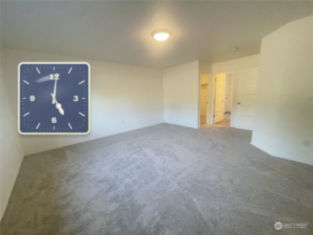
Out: 5:01
